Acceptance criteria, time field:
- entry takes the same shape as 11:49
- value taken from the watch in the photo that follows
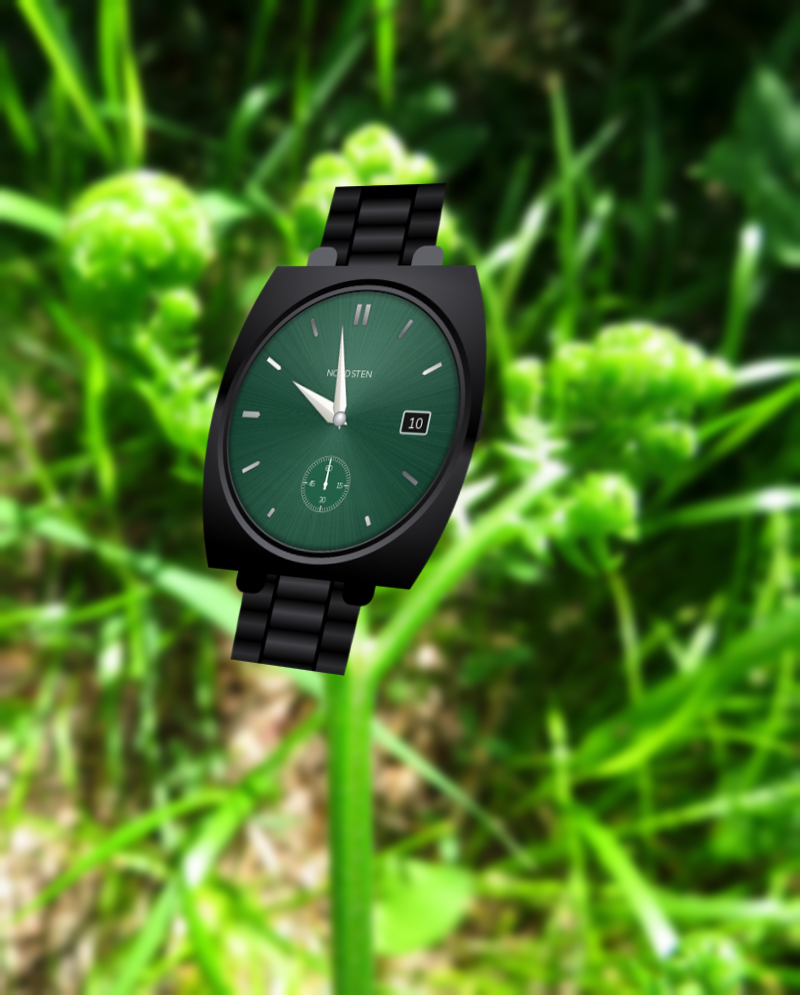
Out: 9:58
